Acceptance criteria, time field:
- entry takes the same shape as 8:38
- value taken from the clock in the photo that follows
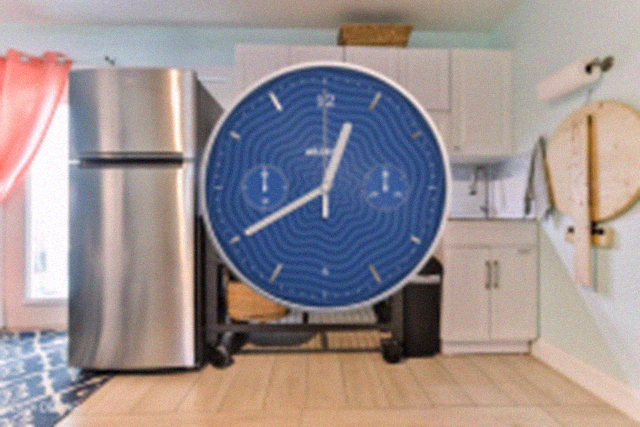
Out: 12:40
